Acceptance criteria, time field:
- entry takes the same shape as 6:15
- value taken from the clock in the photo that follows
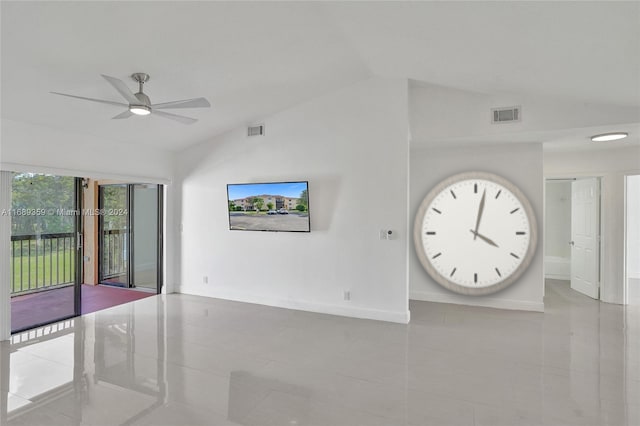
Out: 4:02
